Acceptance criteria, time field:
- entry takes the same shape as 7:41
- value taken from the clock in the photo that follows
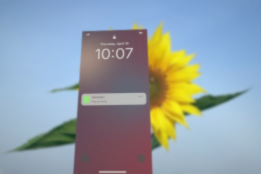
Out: 10:07
